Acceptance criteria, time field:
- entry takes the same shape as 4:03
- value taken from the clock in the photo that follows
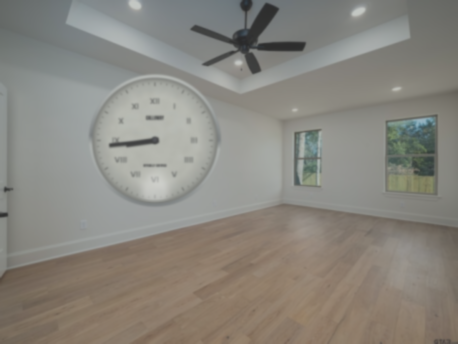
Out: 8:44
